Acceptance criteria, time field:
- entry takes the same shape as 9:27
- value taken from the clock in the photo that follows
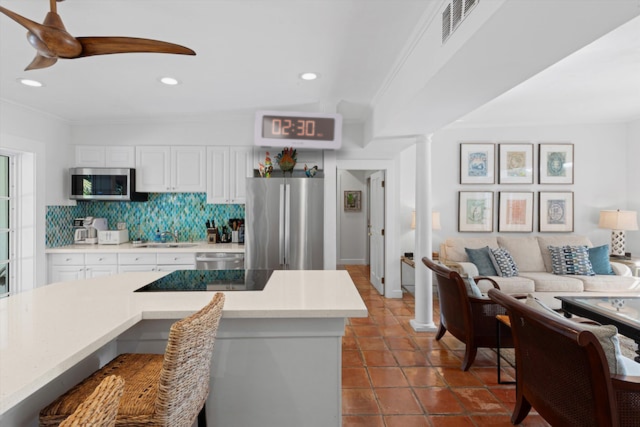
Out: 2:30
